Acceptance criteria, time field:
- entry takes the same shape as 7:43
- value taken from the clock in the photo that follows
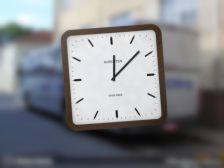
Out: 12:08
